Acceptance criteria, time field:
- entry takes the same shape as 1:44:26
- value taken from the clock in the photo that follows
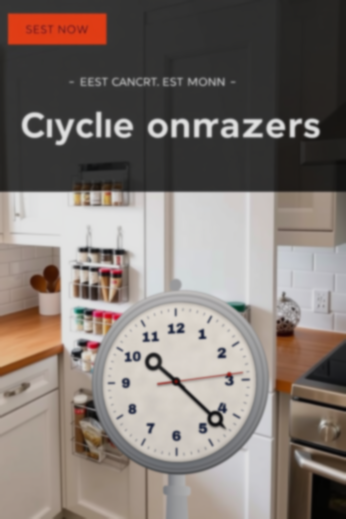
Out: 10:22:14
